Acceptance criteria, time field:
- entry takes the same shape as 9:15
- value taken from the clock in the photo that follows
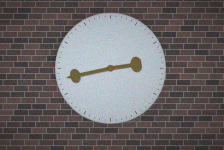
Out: 2:43
